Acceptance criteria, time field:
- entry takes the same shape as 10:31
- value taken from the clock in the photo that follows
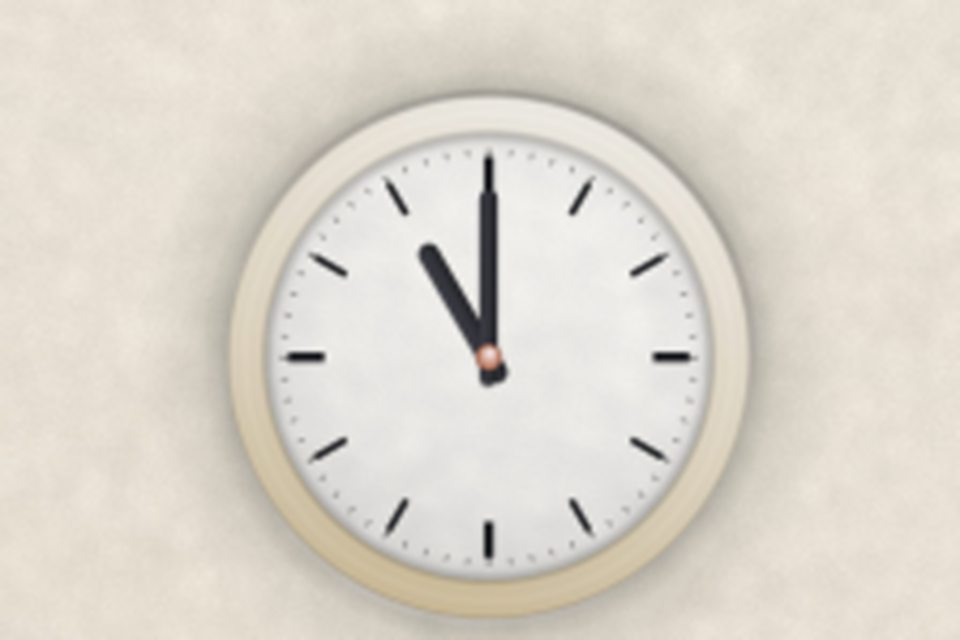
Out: 11:00
